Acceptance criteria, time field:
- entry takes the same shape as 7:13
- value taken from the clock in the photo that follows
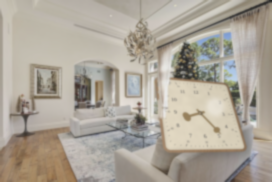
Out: 8:24
